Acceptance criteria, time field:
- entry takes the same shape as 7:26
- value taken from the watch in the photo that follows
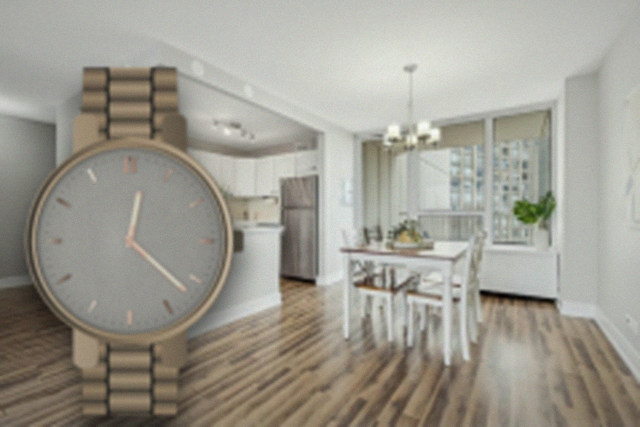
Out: 12:22
